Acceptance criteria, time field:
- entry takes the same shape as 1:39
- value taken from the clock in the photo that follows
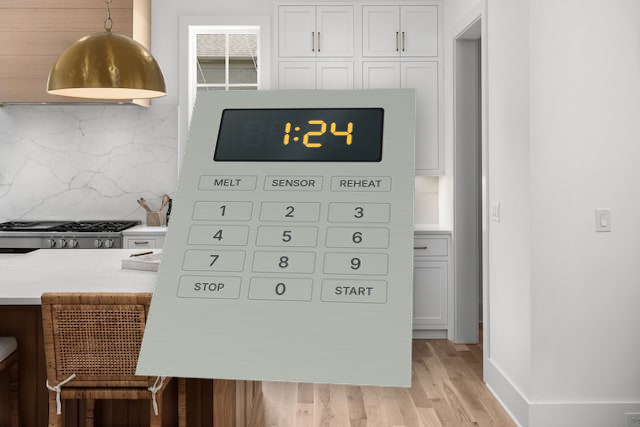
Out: 1:24
